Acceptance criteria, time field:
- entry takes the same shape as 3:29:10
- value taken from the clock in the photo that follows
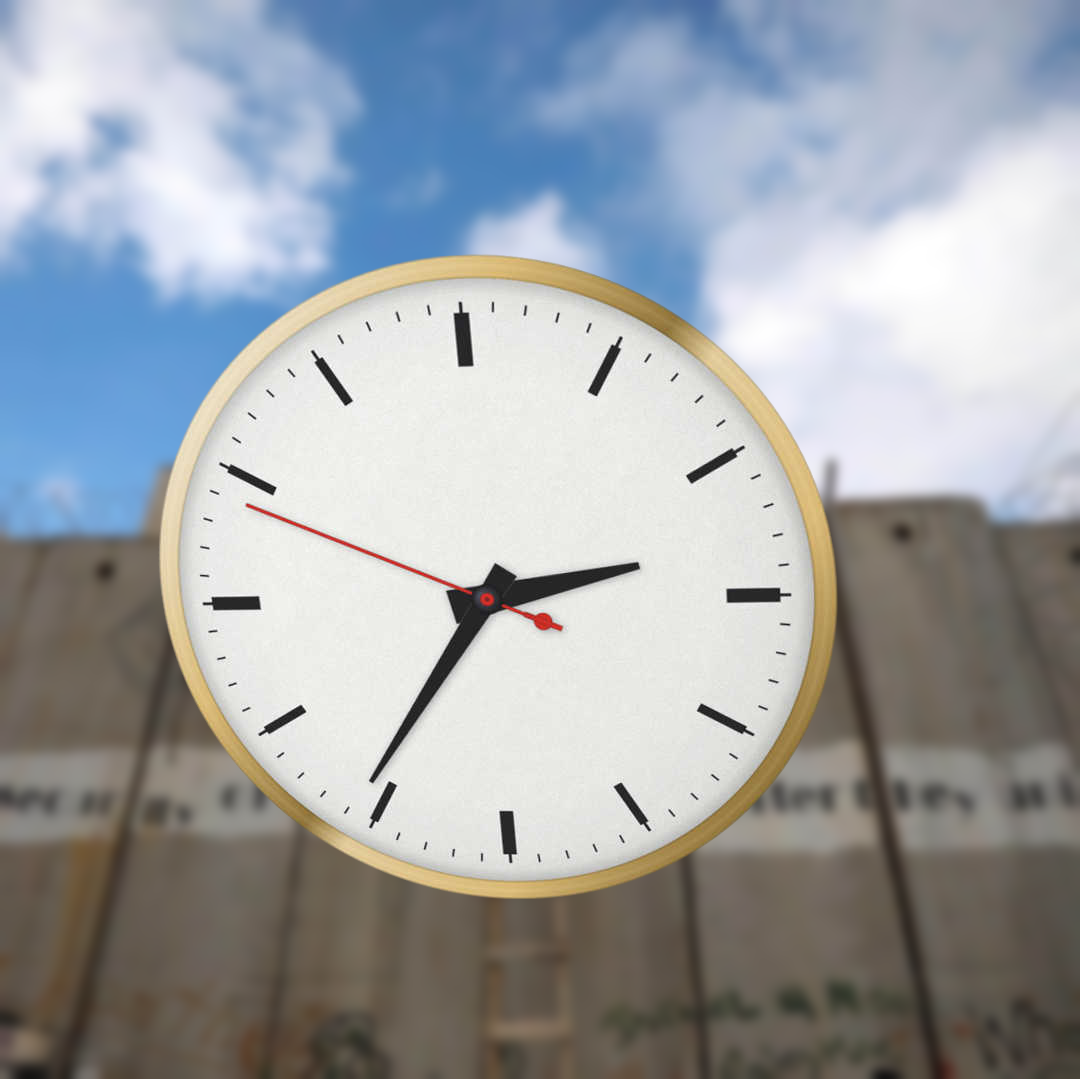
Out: 2:35:49
